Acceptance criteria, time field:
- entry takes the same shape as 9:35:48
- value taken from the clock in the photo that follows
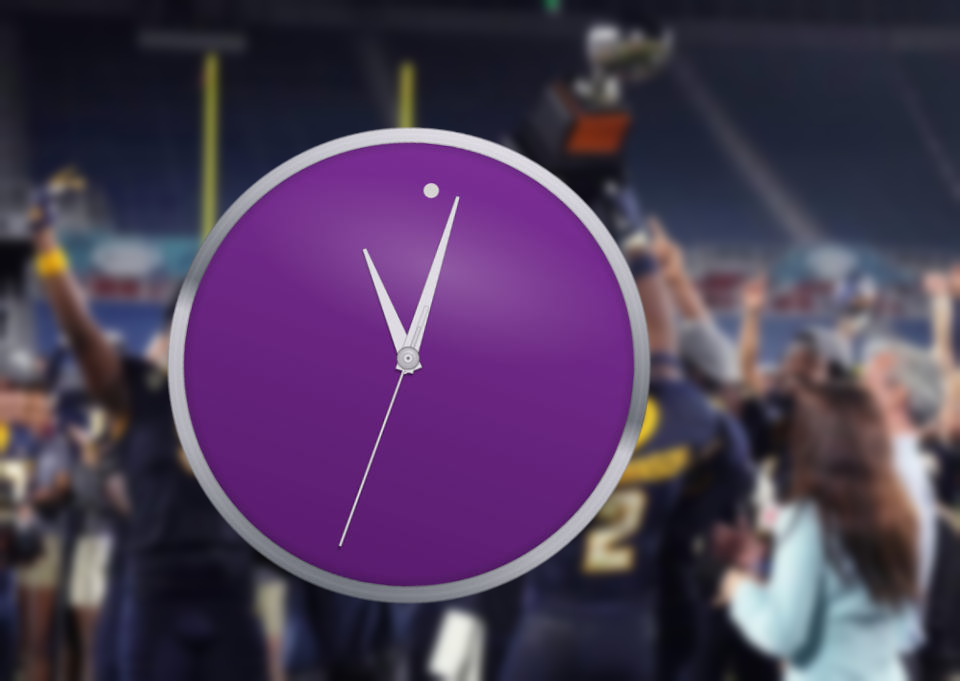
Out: 11:01:32
